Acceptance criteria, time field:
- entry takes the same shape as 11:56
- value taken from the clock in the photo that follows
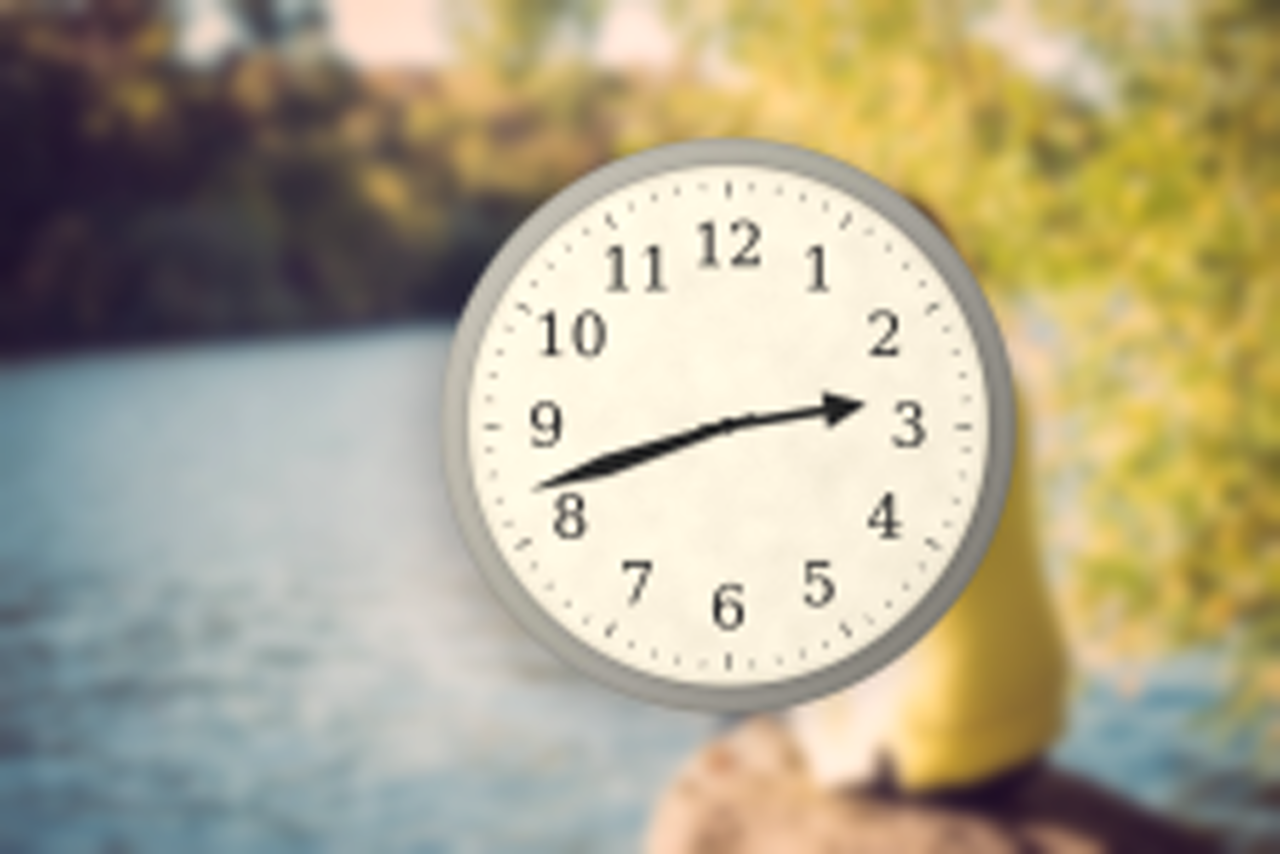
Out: 2:42
